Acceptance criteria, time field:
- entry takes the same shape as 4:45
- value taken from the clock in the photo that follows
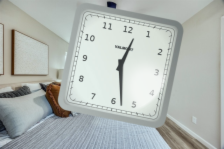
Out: 12:28
